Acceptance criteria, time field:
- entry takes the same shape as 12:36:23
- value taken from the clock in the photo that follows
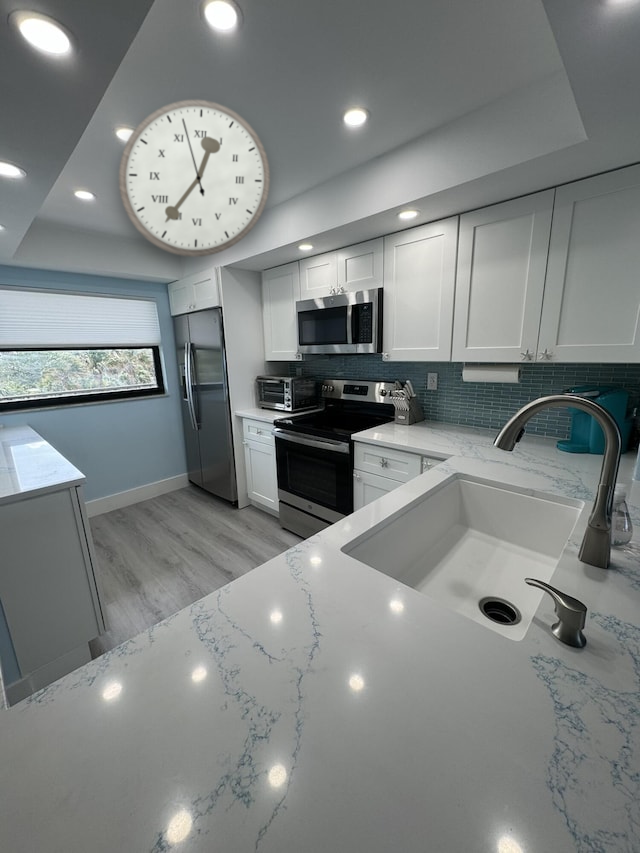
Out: 12:35:57
